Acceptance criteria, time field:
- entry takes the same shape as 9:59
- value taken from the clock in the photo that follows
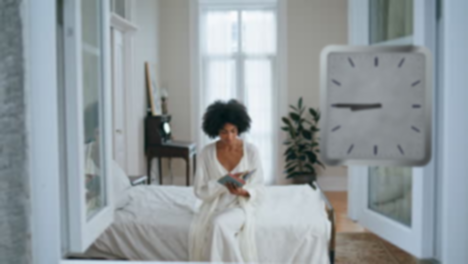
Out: 8:45
